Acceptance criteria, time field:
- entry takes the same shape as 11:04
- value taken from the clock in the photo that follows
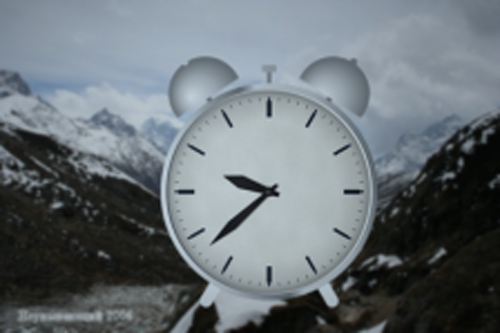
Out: 9:38
